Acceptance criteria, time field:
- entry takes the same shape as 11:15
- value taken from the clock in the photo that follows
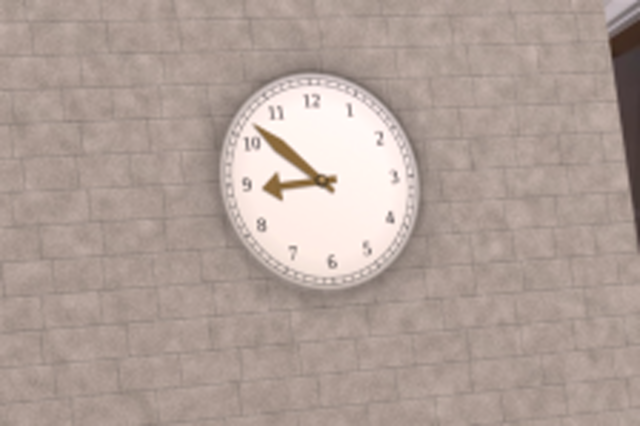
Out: 8:52
